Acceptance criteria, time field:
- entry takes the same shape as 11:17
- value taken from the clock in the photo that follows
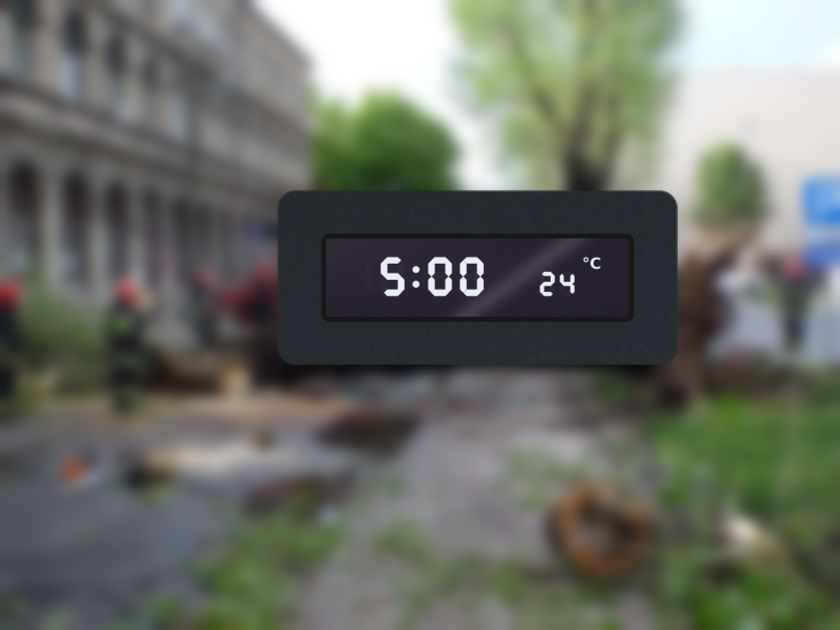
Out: 5:00
